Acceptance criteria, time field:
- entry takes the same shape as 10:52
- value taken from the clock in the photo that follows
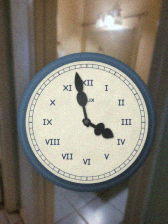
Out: 3:58
